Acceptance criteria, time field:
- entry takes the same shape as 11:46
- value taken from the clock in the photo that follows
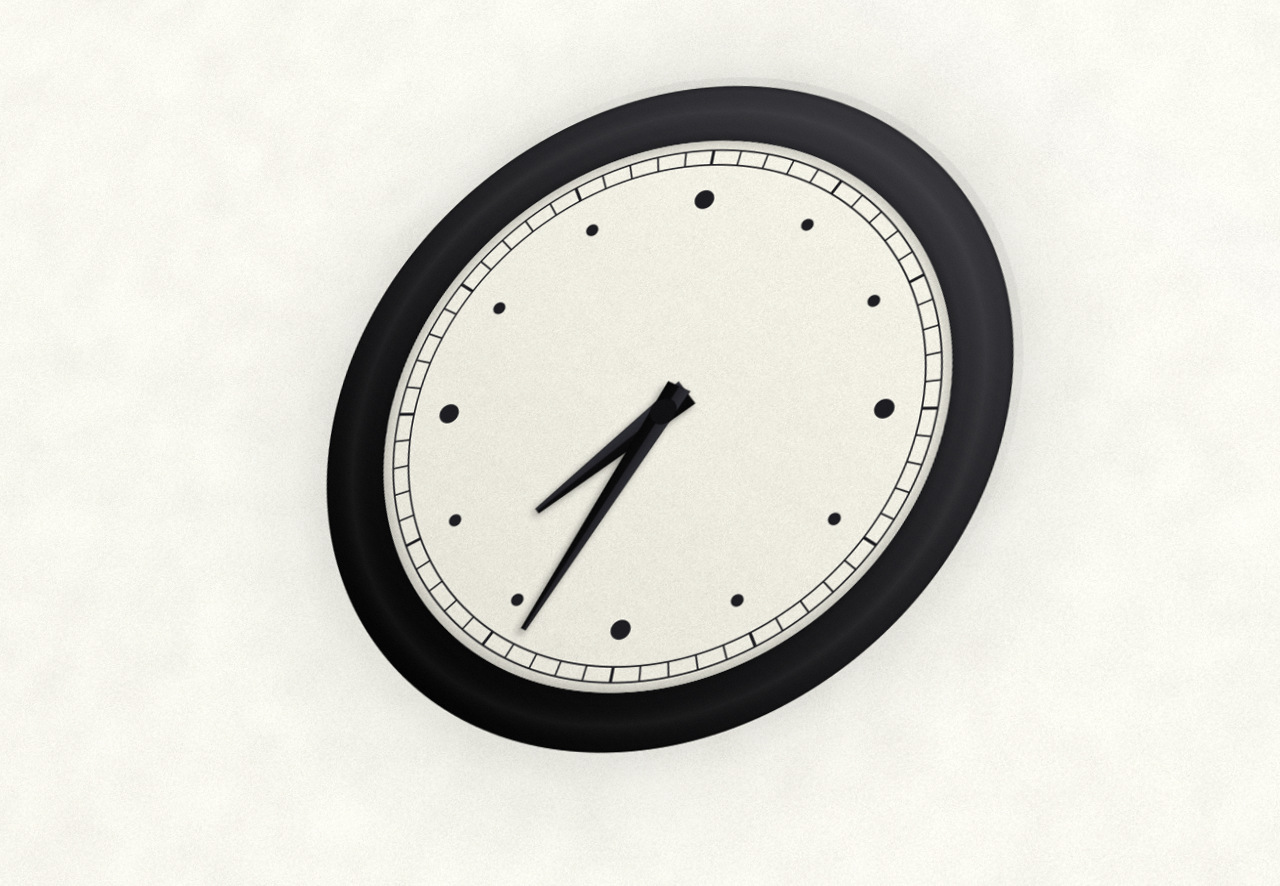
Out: 7:34
